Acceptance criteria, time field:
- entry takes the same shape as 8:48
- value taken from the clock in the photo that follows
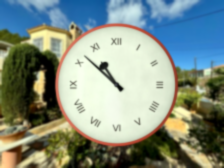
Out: 10:52
